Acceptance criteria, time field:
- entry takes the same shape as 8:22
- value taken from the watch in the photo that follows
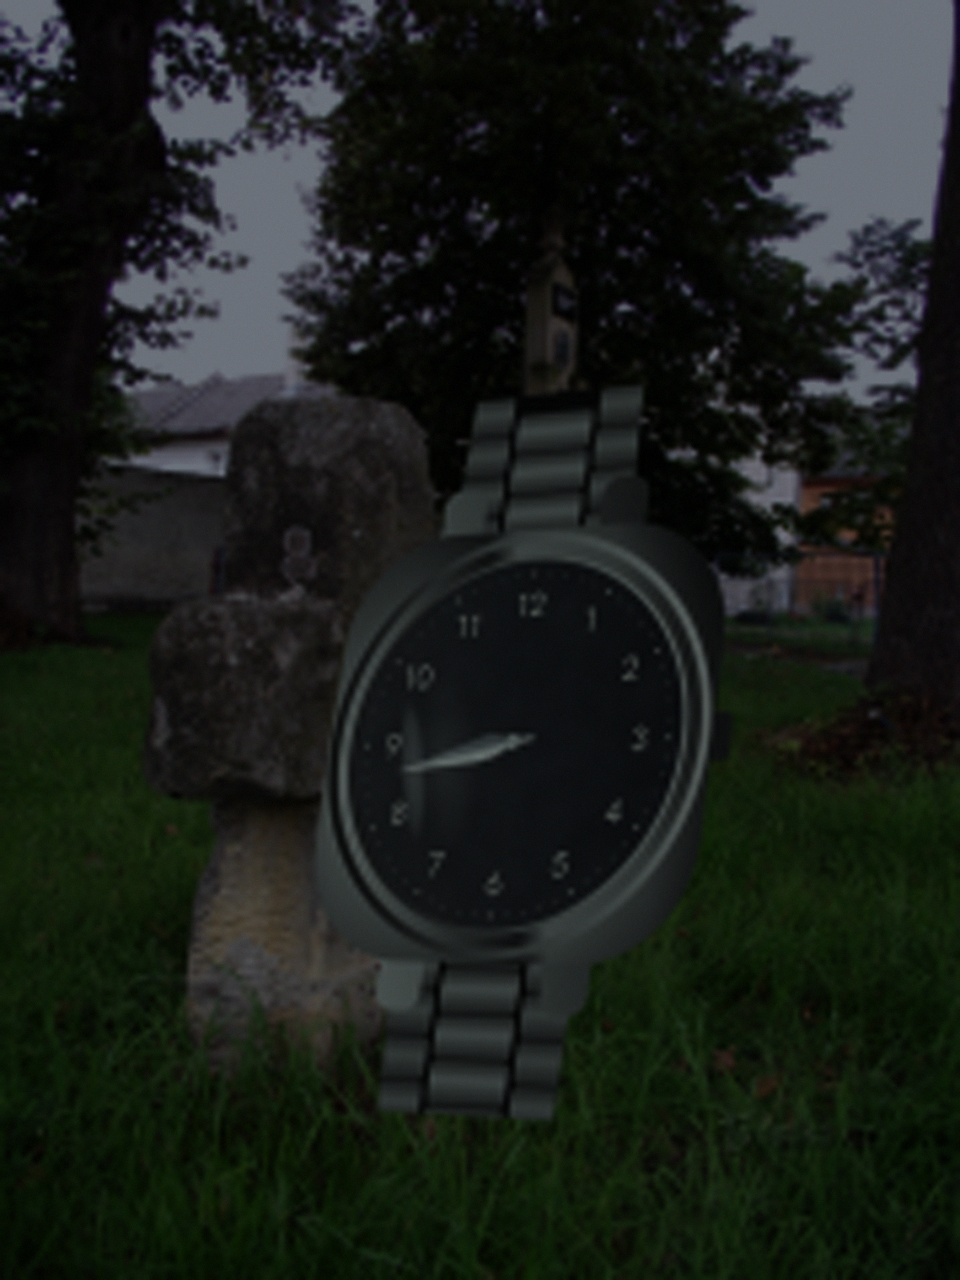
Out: 8:43
